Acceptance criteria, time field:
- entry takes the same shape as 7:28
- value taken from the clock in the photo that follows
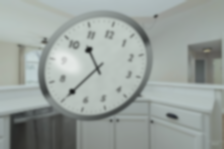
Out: 10:35
